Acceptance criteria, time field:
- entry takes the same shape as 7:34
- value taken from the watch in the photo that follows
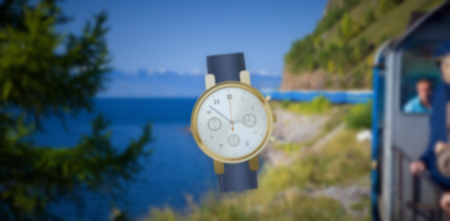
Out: 2:52
